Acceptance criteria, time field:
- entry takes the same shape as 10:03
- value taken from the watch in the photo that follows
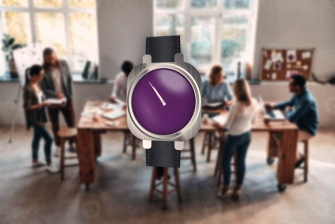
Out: 10:54
